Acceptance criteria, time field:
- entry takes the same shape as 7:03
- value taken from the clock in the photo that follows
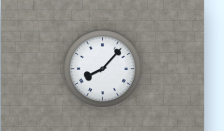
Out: 8:07
